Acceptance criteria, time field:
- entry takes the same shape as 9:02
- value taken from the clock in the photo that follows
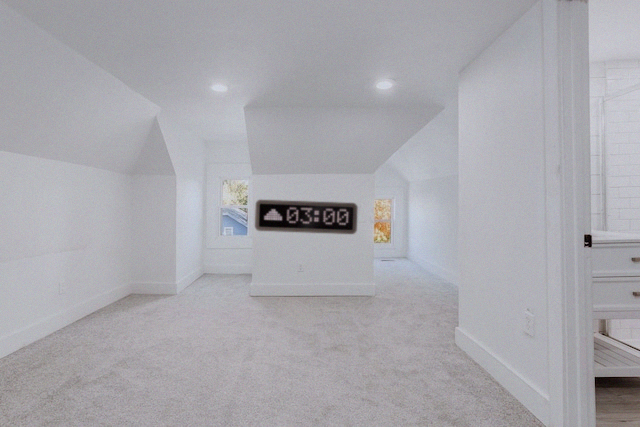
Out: 3:00
